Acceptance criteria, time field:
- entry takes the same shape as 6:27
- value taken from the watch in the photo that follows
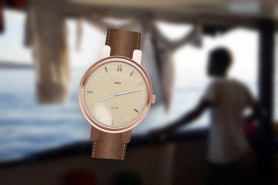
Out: 8:12
